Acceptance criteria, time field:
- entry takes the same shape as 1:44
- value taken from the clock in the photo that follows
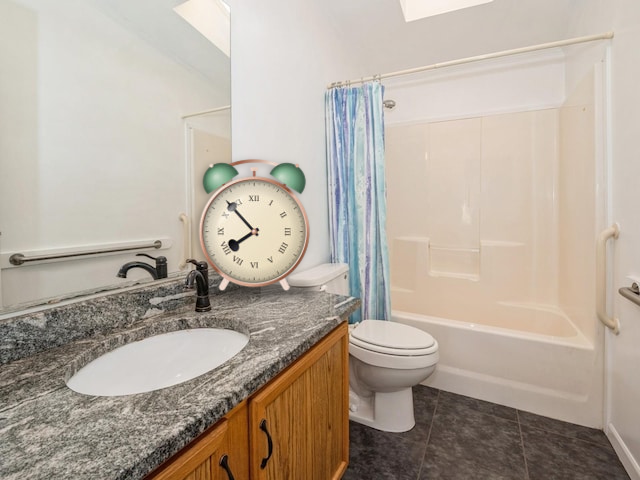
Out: 7:53
